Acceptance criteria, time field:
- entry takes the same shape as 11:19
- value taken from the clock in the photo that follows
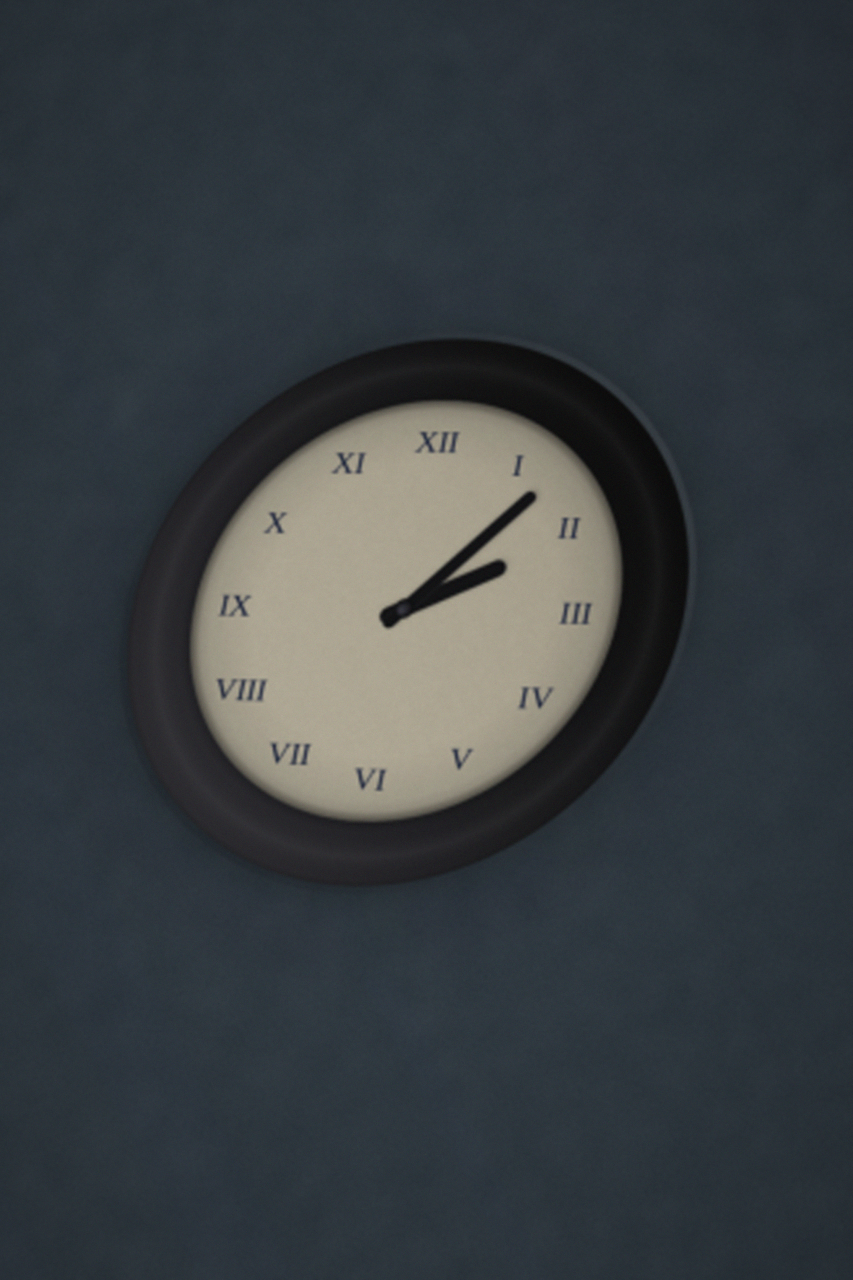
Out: 2:07
